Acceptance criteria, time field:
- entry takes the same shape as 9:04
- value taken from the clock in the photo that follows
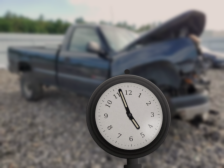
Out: 4:57
